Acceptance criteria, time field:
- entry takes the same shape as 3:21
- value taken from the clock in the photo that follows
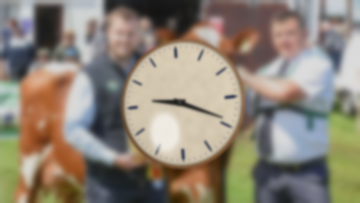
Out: 9:19
